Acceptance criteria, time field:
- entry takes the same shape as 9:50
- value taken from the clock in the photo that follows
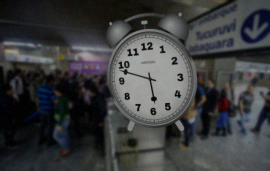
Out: 5:48
